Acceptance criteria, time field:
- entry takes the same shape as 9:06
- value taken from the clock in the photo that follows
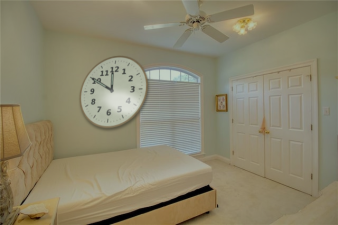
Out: 11:50
